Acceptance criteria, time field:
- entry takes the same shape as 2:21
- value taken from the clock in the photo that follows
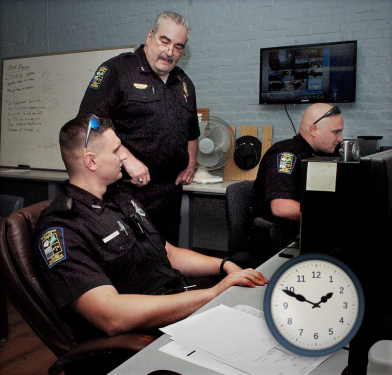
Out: 1:49
